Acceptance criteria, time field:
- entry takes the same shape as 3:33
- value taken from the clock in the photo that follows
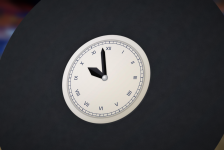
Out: 9:58
